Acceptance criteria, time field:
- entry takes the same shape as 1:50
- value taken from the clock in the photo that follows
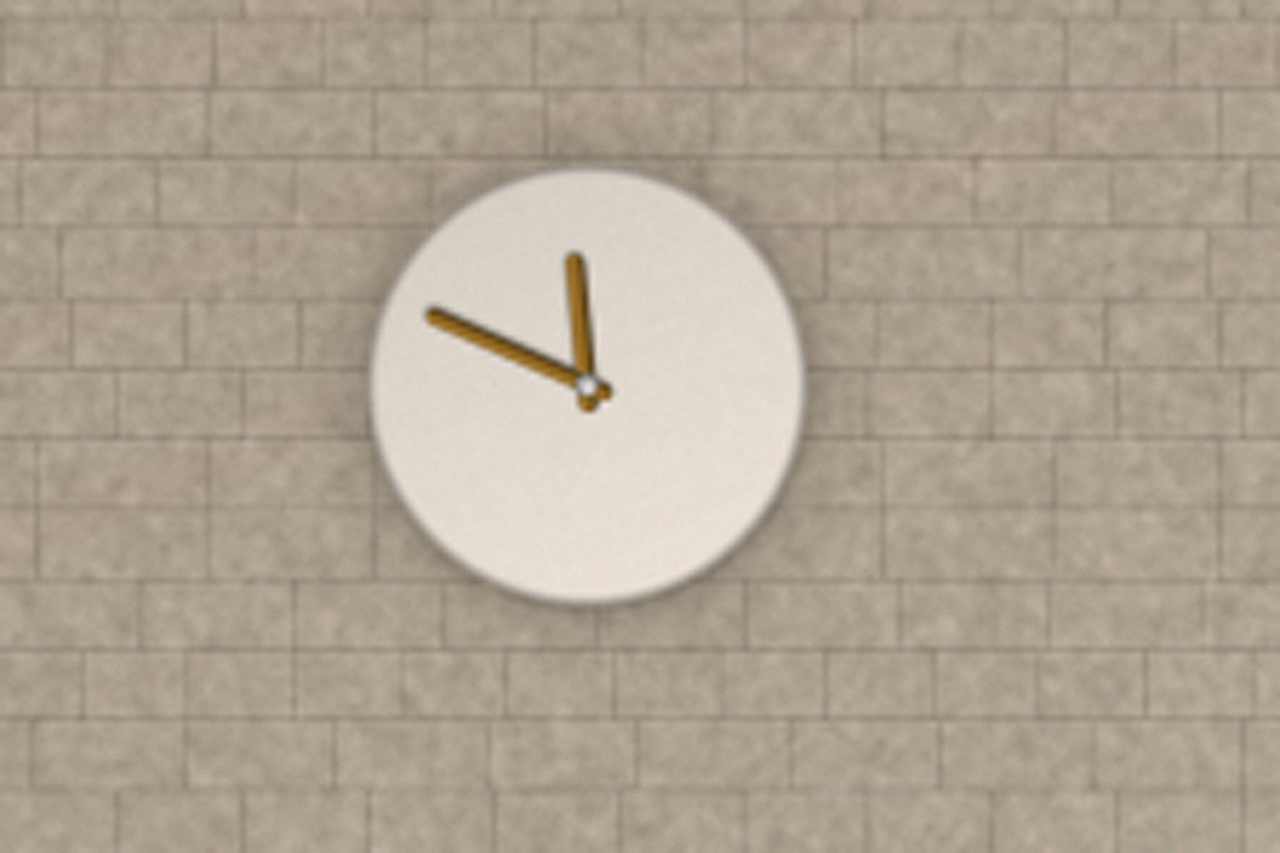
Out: 11:49
